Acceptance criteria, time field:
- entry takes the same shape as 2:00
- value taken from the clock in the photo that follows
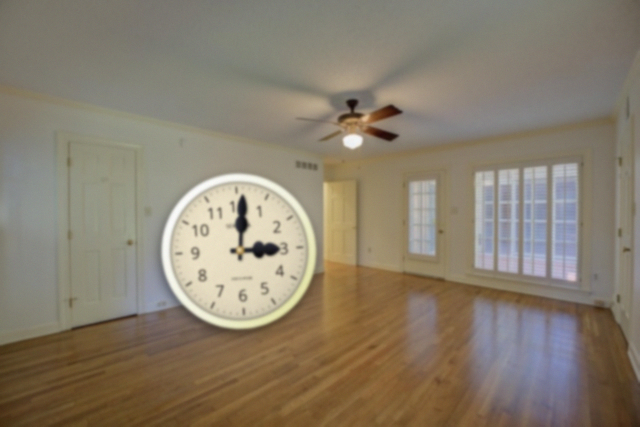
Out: 3:01
